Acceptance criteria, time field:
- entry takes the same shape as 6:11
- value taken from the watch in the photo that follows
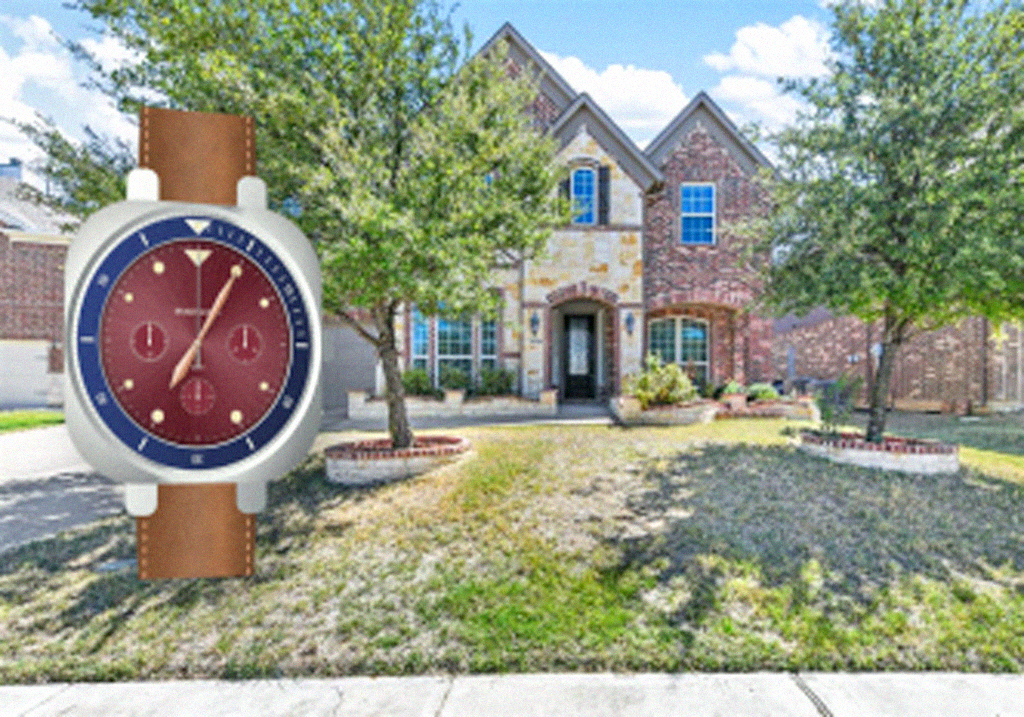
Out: 7:05
